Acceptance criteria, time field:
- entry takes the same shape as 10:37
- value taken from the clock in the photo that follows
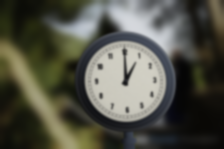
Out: 1:00
